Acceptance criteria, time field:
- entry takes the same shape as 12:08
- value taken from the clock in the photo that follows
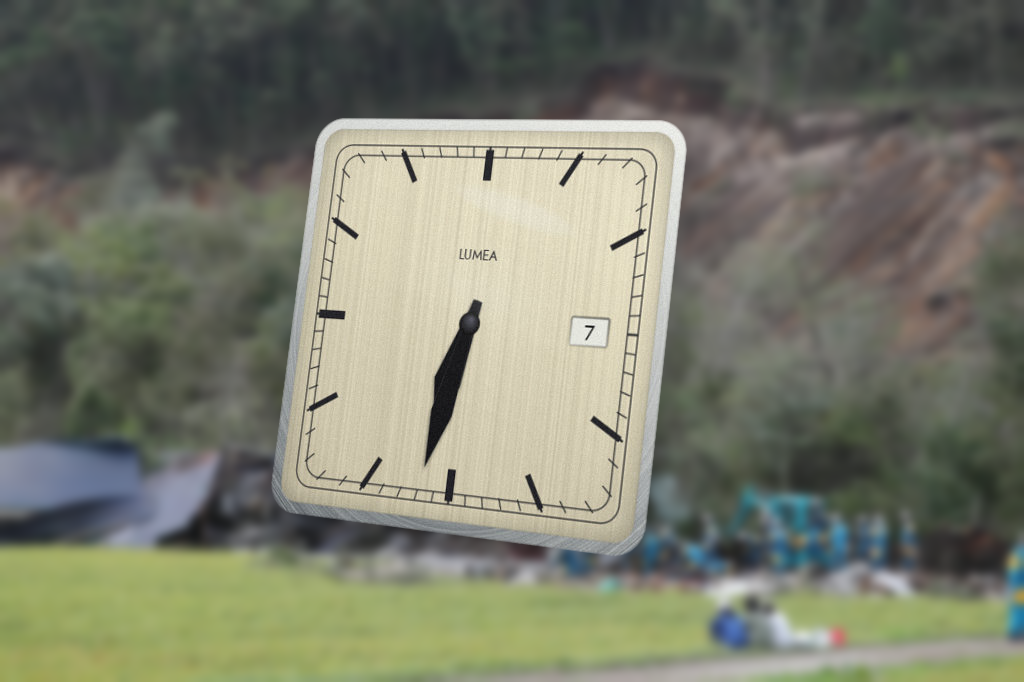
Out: 6:32
